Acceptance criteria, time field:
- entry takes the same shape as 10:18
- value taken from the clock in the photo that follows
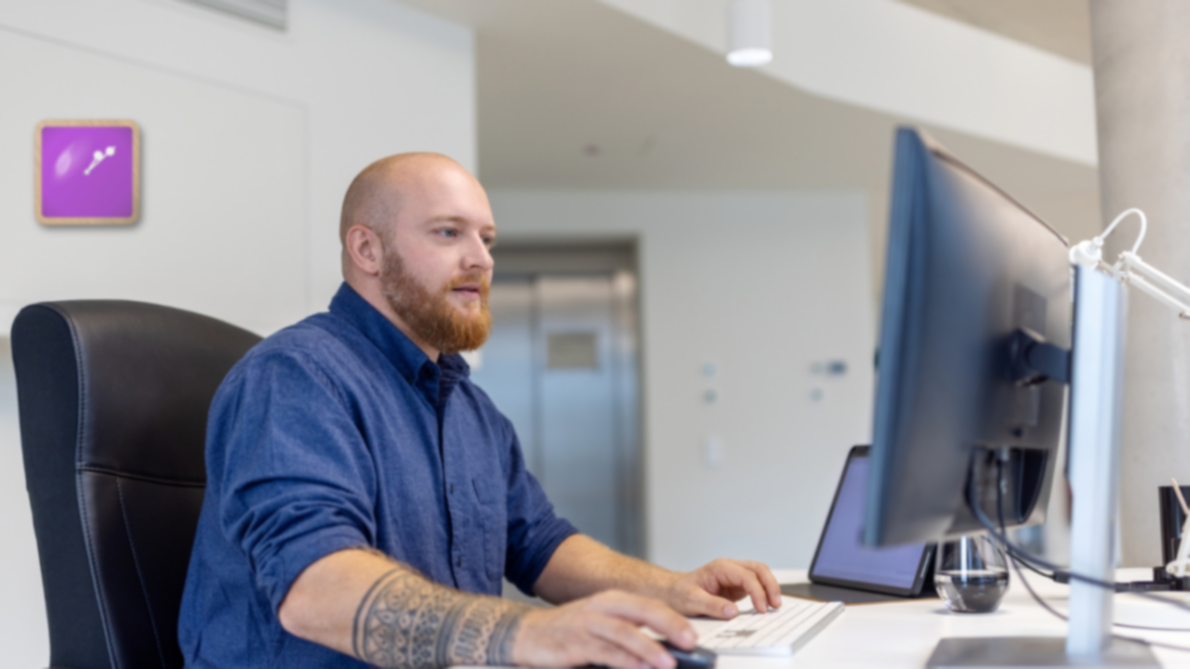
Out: 1:08
